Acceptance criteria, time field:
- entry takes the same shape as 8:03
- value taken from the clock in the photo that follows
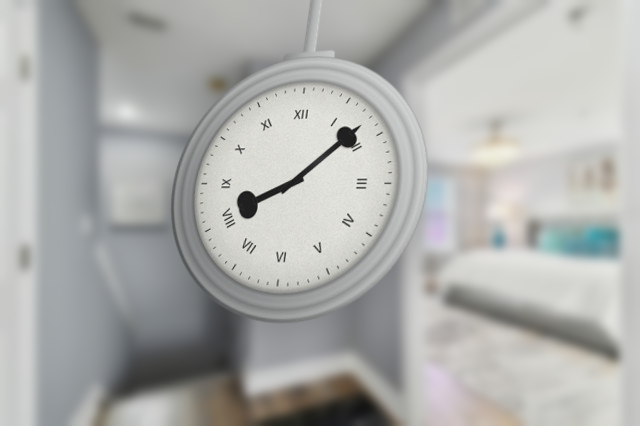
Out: 8:08
